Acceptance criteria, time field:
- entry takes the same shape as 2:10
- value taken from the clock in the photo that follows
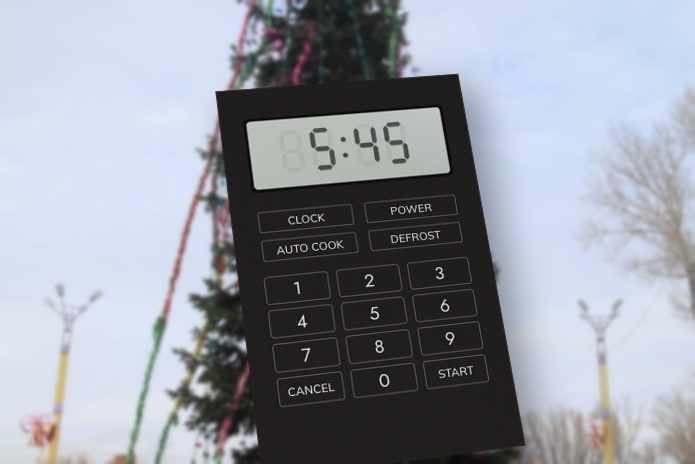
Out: 5:45
